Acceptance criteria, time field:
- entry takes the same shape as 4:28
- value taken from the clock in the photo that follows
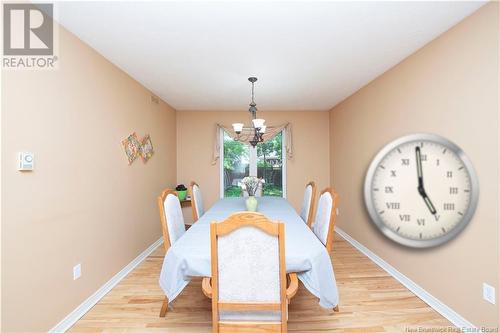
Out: 4:59
